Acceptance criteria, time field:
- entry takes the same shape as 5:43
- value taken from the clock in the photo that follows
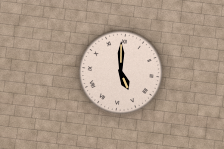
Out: 4:59
